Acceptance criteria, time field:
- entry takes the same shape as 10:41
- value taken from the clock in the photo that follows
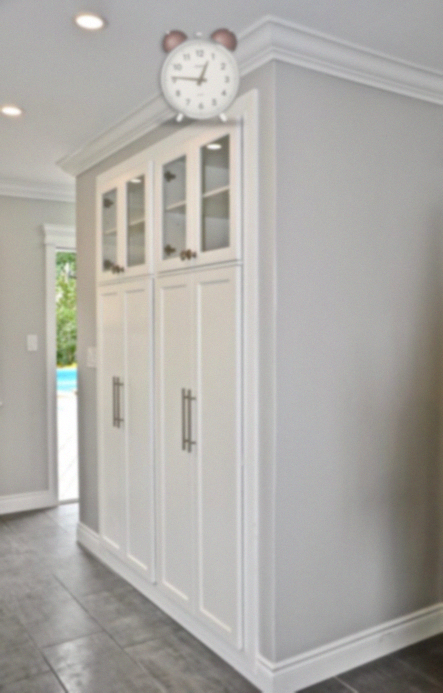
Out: 12:46
